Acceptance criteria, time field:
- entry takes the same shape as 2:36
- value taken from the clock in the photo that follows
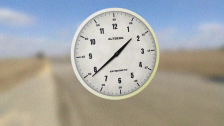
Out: 1:39
